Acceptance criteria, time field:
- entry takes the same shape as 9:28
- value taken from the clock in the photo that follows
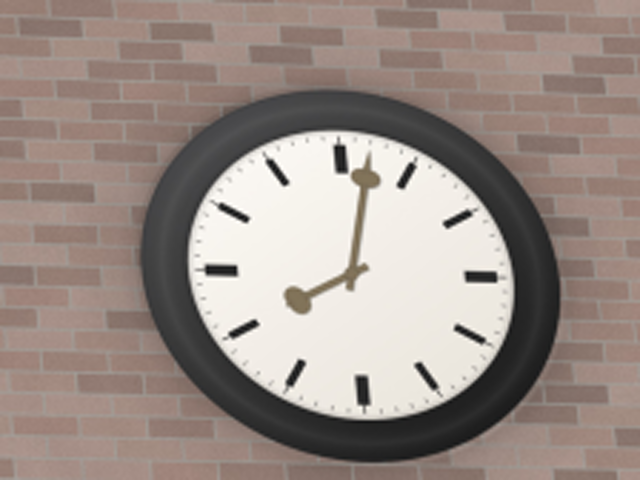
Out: 8:02
